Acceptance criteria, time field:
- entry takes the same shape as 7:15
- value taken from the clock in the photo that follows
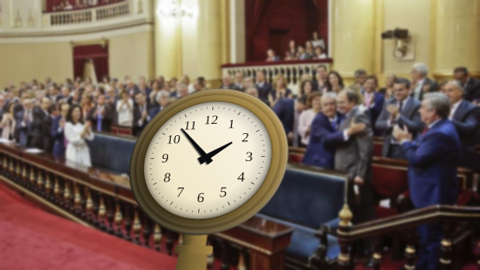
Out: 1:53
